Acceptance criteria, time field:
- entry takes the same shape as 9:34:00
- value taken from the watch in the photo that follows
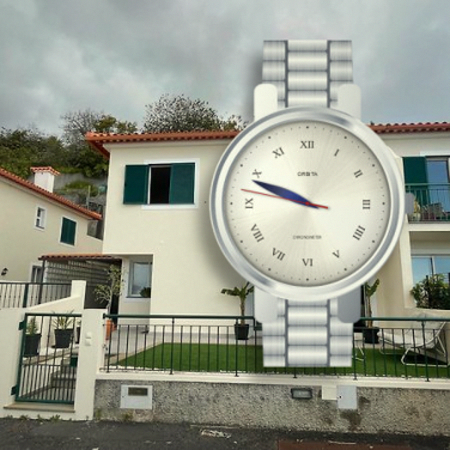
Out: 9:48:47
